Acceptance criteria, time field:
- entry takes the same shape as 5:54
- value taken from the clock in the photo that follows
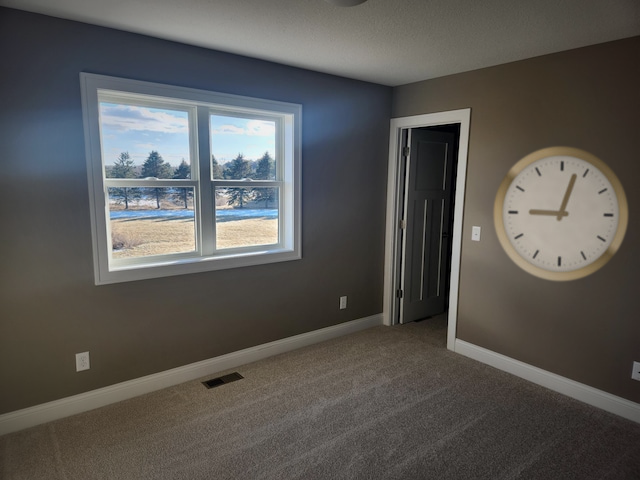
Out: 9:03
